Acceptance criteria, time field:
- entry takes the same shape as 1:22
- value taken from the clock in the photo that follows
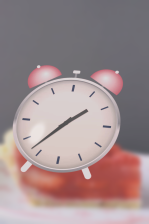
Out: 1:37
